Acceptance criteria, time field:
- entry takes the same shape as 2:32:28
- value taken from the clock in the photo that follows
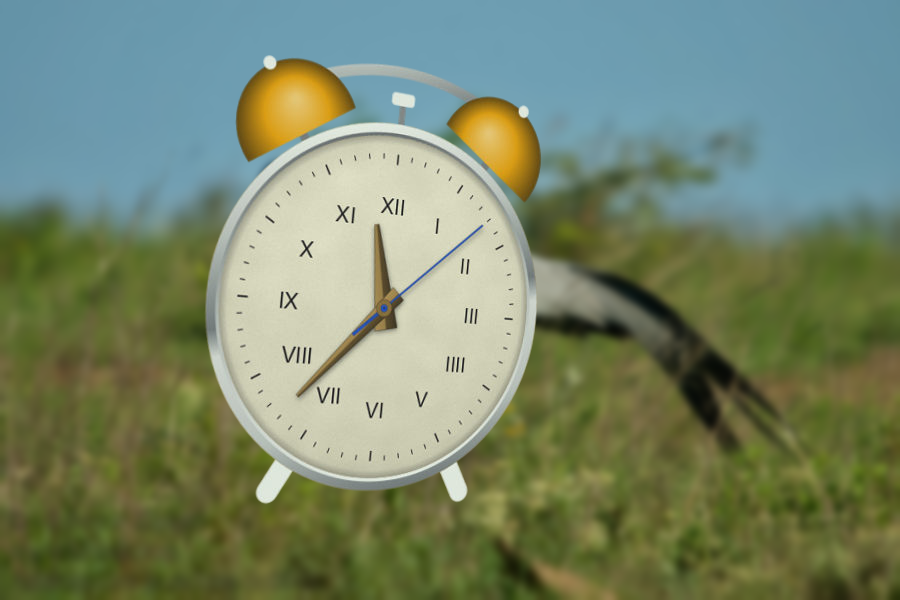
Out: 11:37:08
